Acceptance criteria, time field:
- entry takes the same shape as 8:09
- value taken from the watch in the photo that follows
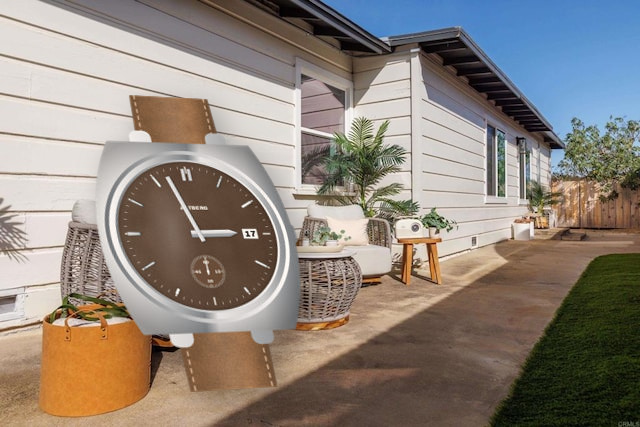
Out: 2:57
